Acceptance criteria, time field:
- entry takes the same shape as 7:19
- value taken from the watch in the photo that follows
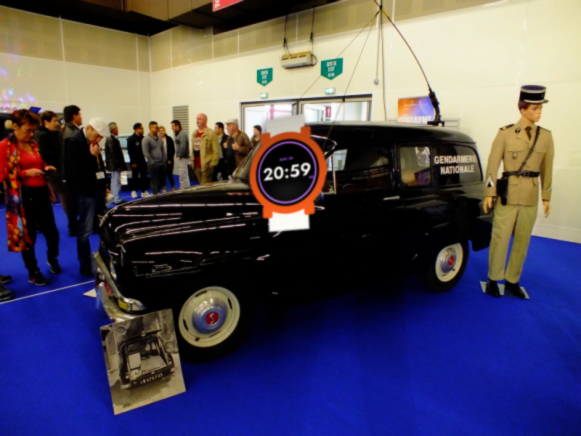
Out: 20:59
